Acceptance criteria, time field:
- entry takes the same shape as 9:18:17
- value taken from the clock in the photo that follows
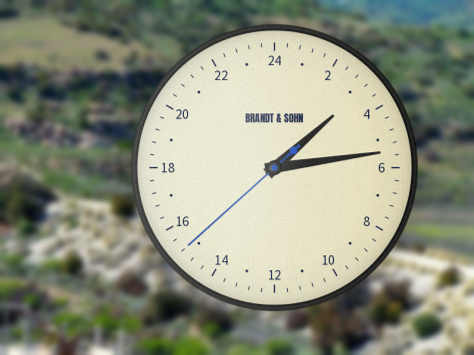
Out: 3:13:38
